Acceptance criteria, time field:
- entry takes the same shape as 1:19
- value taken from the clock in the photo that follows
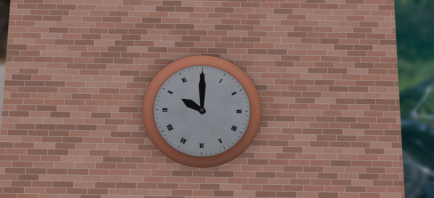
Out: 10:00
